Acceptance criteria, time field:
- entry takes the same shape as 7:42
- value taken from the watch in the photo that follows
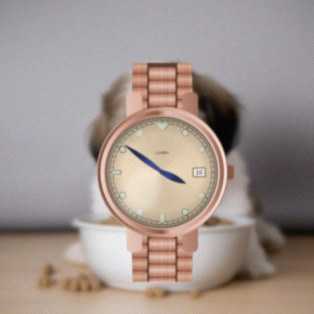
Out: 3:51
